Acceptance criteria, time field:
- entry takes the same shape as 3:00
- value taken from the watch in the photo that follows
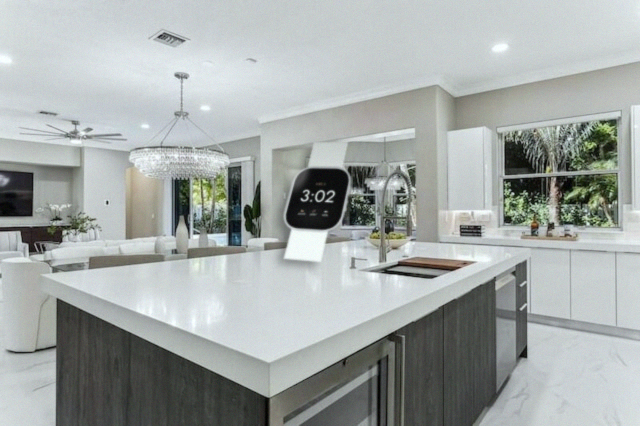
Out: 3:02
